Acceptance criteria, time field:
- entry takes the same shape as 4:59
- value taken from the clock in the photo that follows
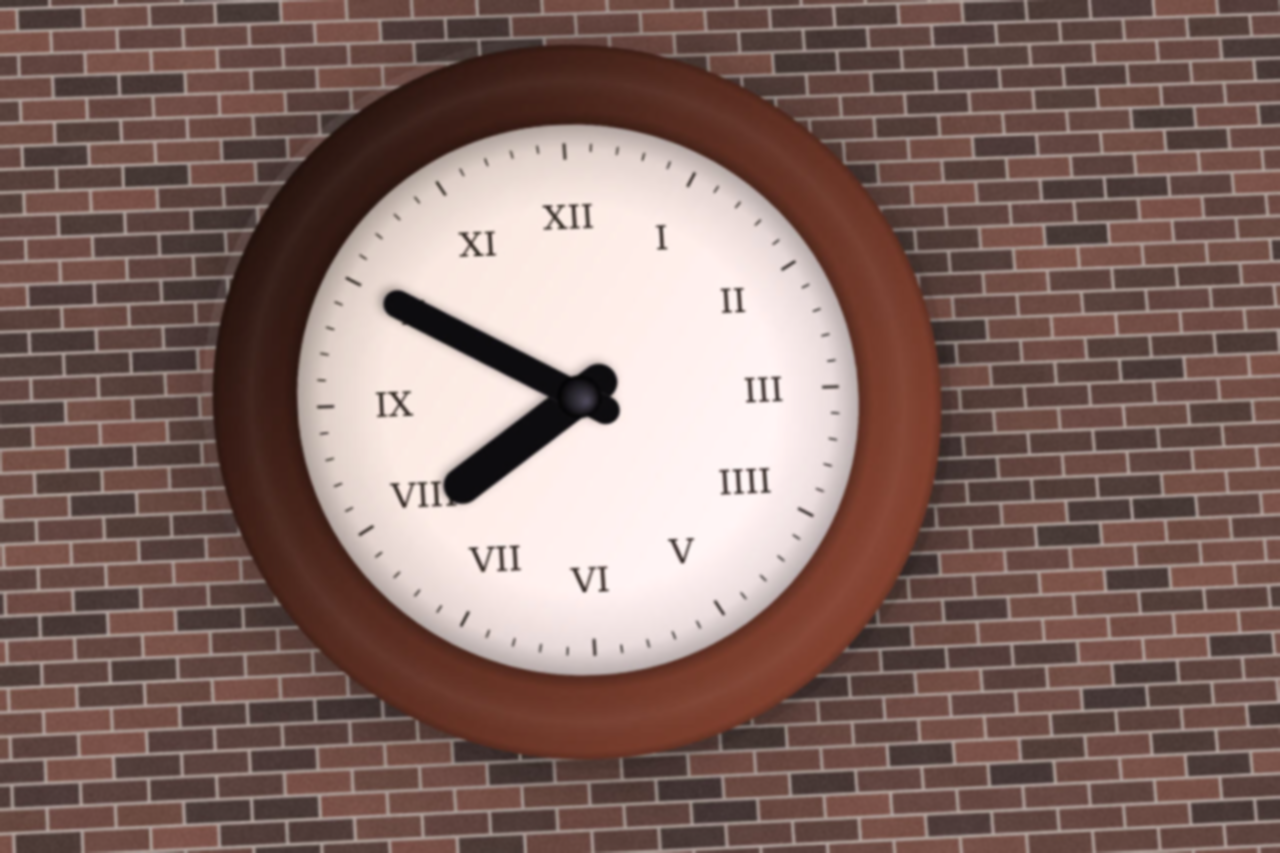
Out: 7:50
